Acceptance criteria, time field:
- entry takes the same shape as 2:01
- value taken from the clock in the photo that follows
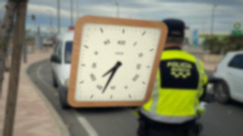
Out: 7:33
